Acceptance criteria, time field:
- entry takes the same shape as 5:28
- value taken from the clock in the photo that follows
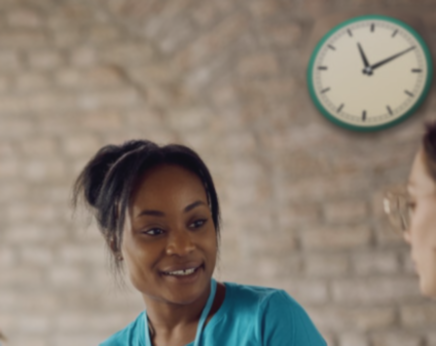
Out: 11:10
